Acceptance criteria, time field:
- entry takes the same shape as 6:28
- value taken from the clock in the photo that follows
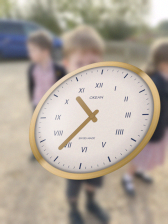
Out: 10:36
